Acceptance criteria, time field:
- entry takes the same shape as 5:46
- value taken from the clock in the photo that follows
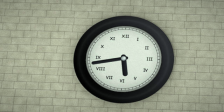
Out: 5:43
